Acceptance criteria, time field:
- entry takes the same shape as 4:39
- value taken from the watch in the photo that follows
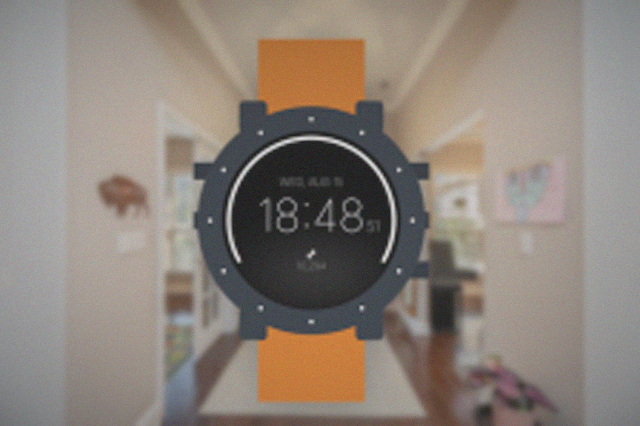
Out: 18:48
